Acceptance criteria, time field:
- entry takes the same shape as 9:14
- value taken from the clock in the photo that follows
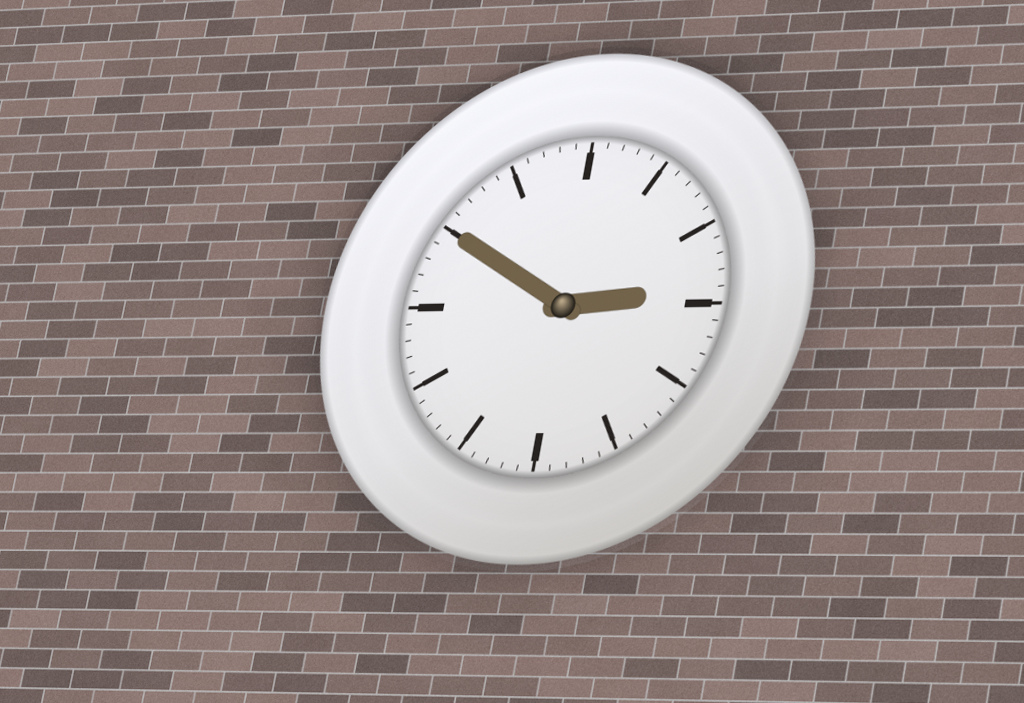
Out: 2:50
